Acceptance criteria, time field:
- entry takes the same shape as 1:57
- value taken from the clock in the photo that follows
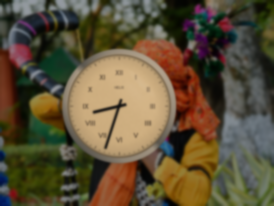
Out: 8:33
